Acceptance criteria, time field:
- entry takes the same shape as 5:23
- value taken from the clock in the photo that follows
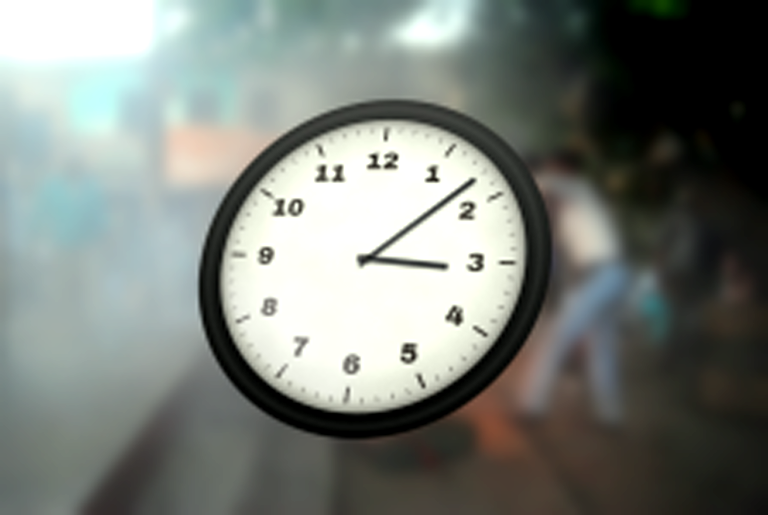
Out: 3:08
